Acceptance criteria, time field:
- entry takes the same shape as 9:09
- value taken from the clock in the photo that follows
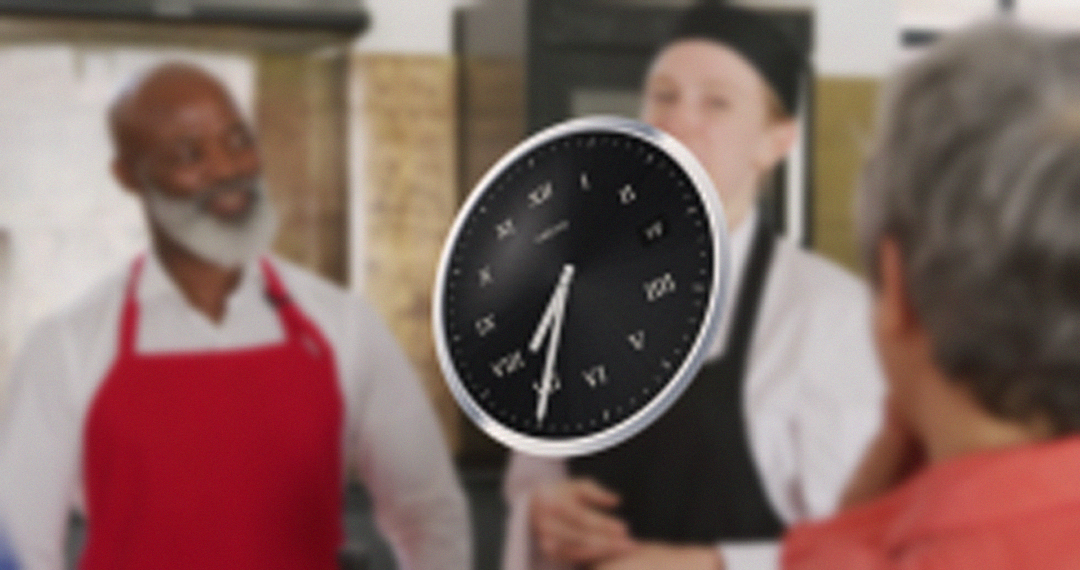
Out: 7:35
